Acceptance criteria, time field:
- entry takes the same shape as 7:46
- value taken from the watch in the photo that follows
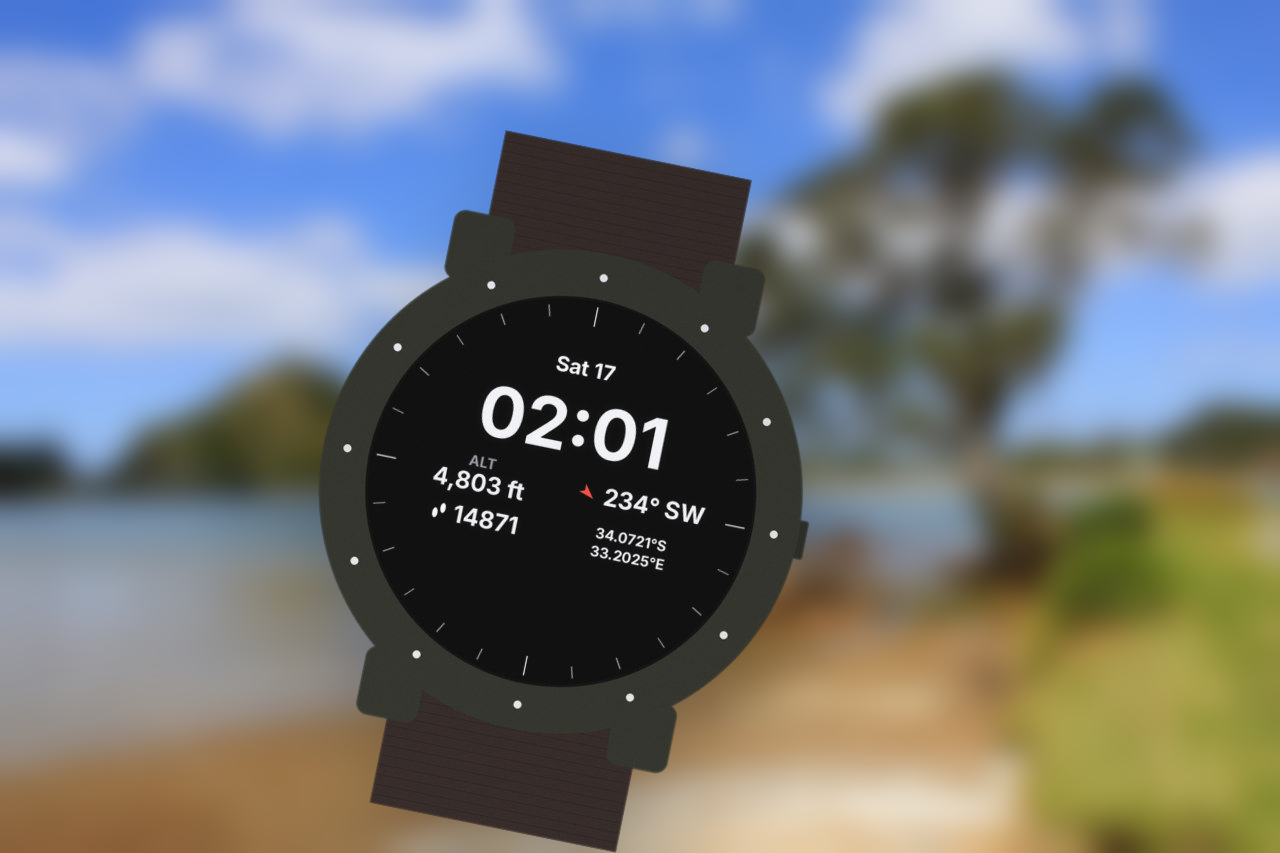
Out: 2:01
